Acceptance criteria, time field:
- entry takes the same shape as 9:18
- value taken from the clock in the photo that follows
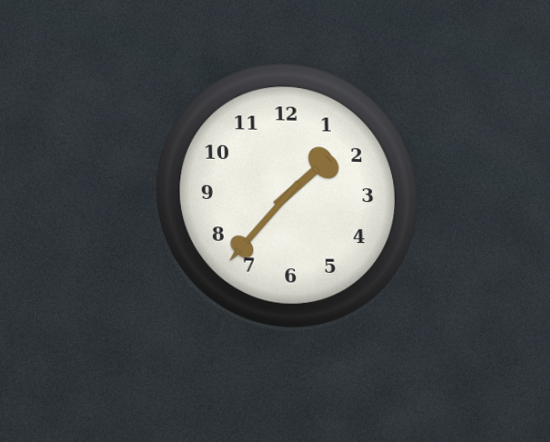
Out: 1:37
